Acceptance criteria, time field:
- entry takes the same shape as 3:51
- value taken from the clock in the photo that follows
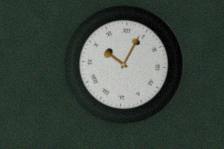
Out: 10:04
